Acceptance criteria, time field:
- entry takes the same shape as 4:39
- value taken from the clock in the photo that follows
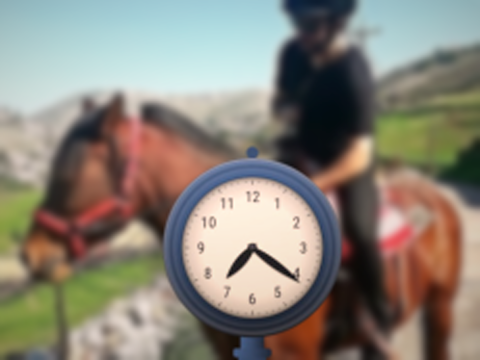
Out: 7:21
